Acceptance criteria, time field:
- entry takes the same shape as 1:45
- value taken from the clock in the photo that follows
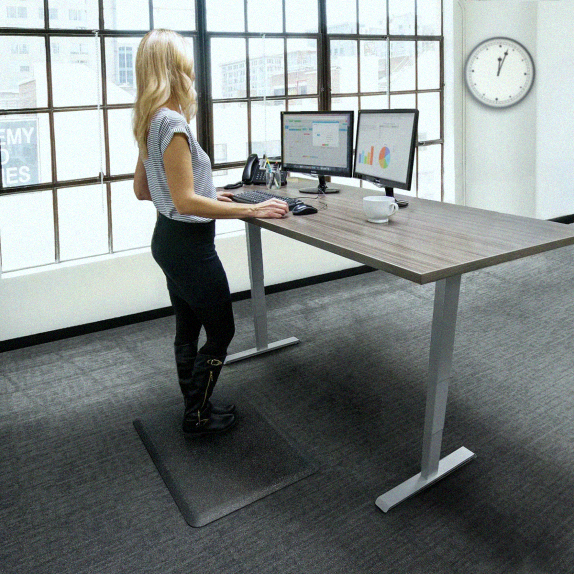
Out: 12:03
